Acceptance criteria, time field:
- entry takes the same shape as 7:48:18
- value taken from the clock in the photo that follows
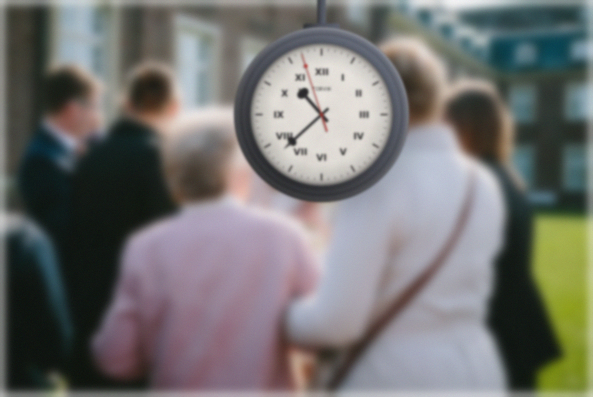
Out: 10:37:57
